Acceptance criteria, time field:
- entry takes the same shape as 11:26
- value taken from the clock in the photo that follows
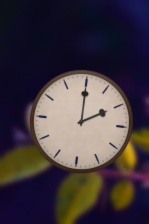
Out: 2:00
